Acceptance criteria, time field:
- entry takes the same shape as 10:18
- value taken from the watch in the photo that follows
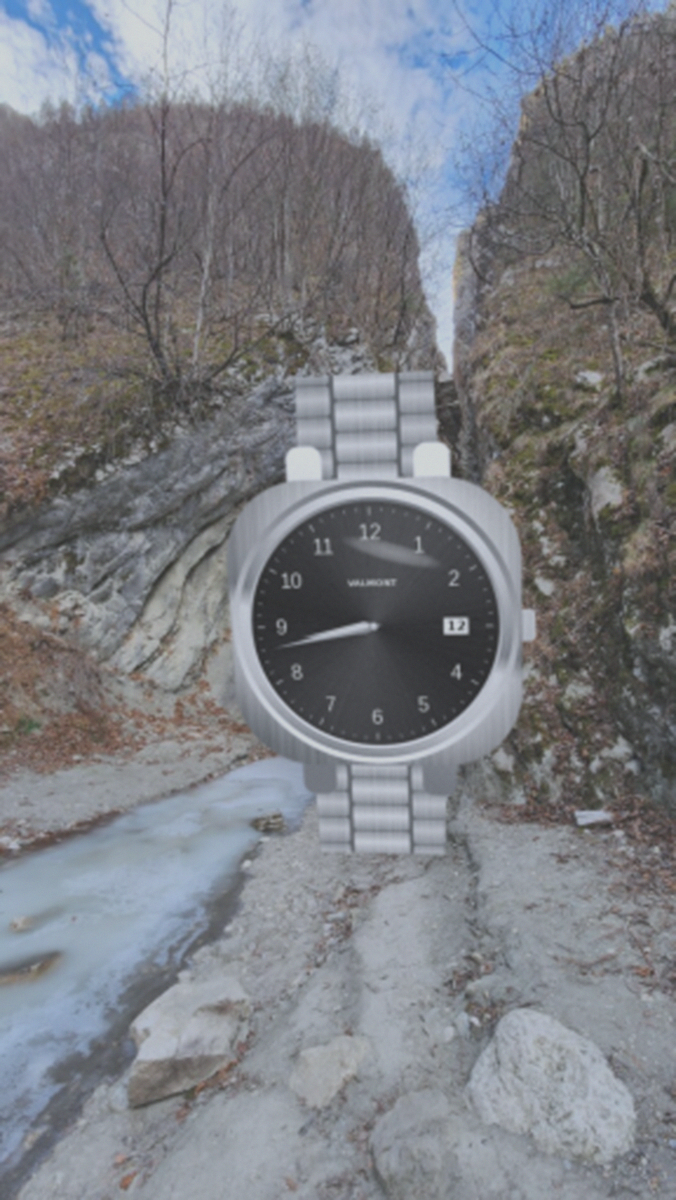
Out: 8:43
